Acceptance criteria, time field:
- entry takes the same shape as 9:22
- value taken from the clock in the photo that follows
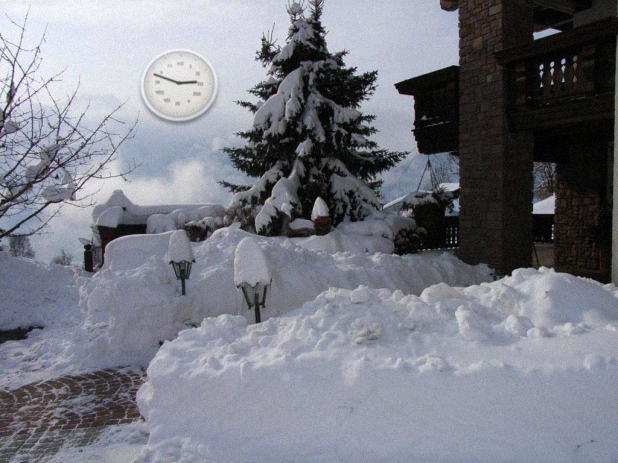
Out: 2:48
